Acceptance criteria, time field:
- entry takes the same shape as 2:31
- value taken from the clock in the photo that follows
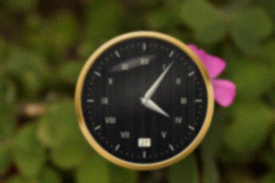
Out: 4:06
